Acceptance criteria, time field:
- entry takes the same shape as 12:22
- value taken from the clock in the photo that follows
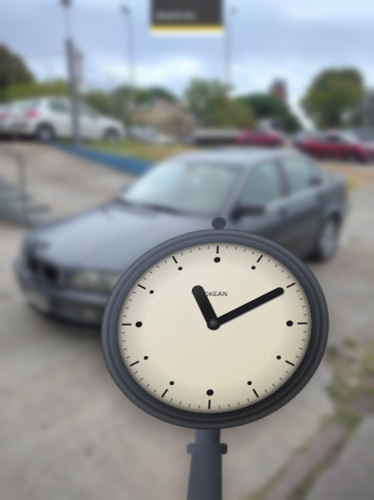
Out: 11:10
